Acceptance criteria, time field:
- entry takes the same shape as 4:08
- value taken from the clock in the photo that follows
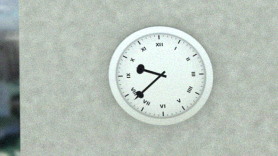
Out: 9:38
